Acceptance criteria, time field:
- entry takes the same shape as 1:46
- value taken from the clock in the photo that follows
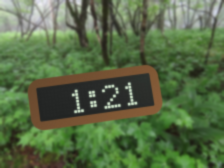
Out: 1:21
